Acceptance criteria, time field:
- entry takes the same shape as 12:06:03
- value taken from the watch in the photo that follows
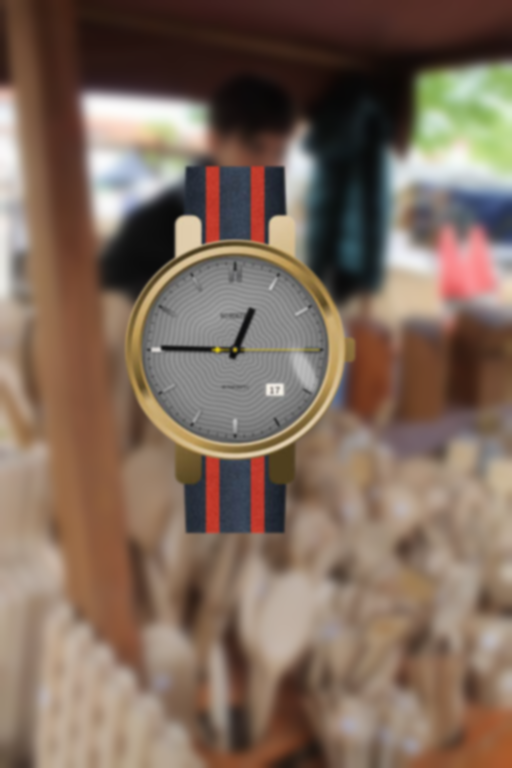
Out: 12:45:15
